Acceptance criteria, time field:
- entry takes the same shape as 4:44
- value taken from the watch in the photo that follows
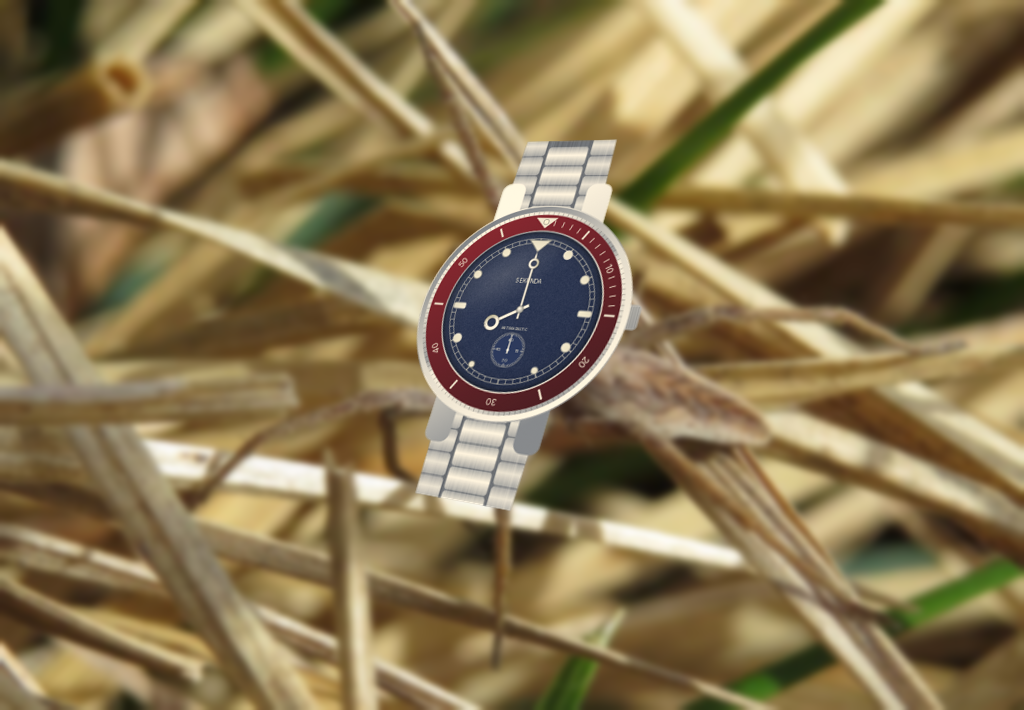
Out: 8:00
